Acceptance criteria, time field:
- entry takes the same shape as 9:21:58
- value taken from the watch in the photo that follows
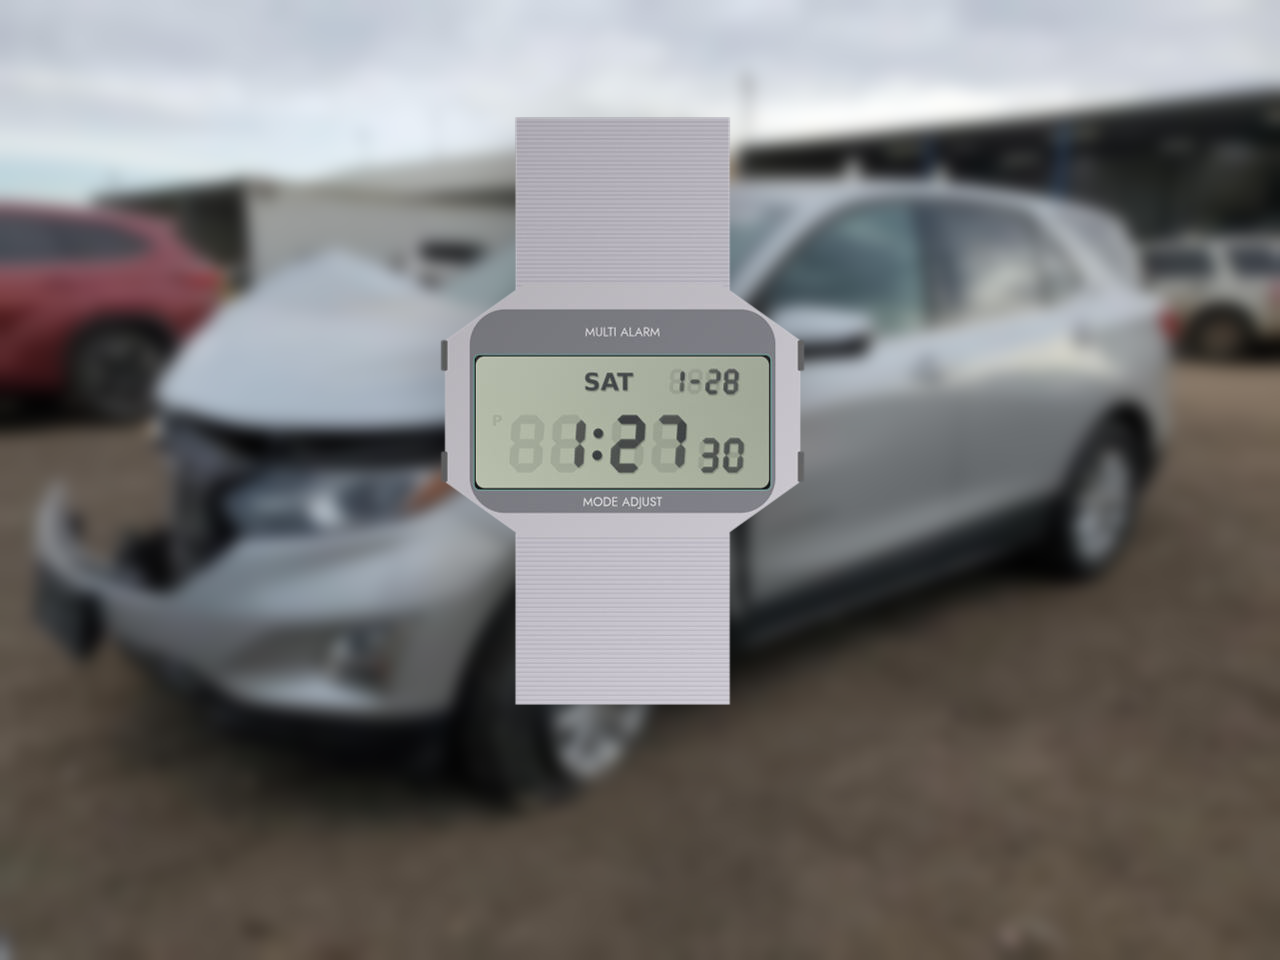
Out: 1:27:30
